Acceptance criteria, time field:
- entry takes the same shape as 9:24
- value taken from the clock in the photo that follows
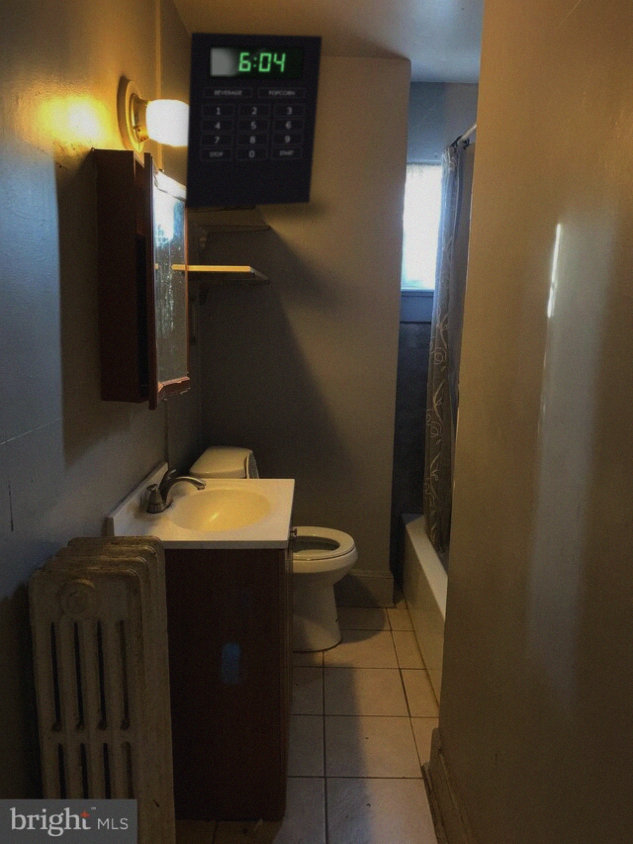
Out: 6:04
